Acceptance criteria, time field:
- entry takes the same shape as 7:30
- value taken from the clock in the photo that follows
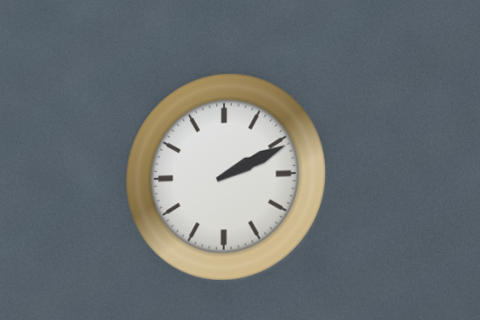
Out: 2:11
